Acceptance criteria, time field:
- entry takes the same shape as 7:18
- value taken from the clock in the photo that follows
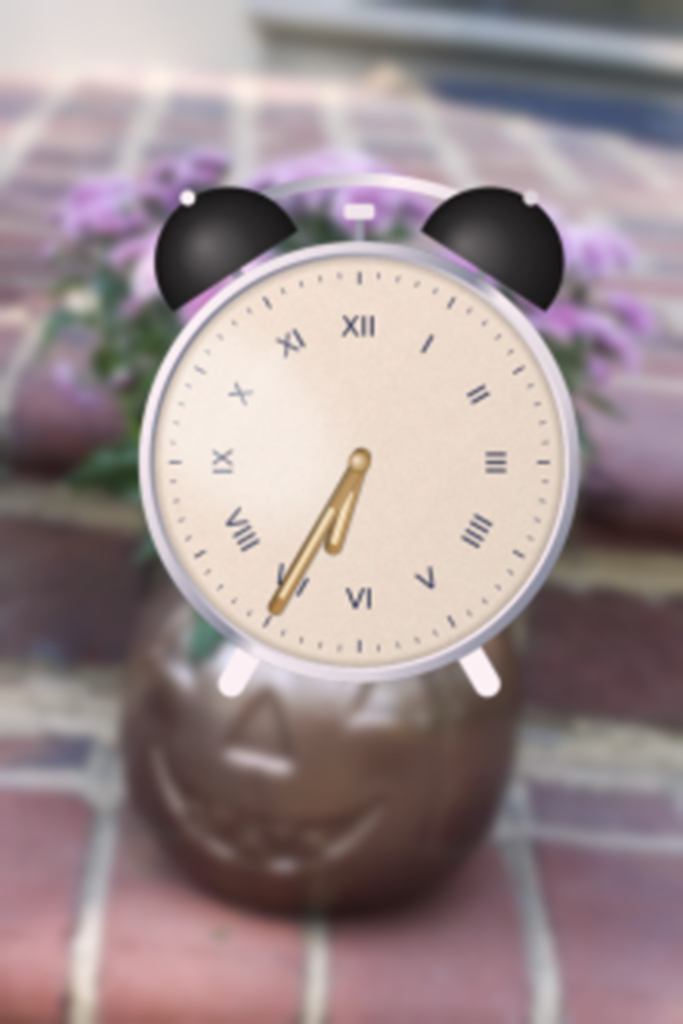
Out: 6:35
